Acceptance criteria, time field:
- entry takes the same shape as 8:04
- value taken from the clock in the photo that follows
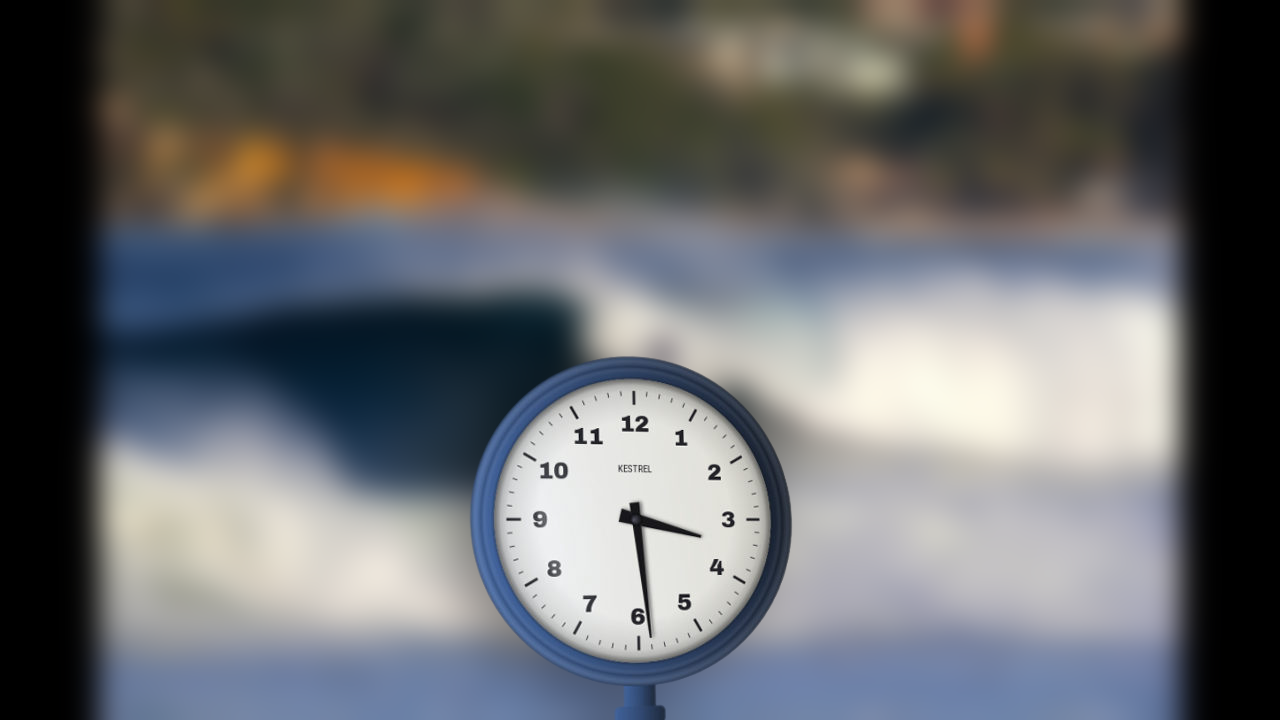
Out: 3:29
